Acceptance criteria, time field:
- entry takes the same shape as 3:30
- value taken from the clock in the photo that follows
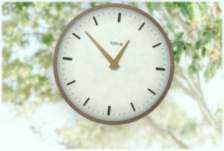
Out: 12:52
